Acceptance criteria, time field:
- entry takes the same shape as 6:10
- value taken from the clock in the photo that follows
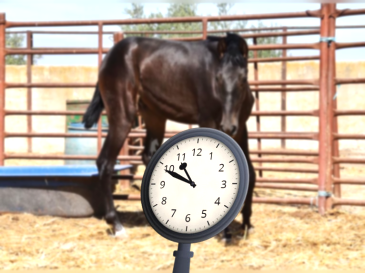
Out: 10:49
